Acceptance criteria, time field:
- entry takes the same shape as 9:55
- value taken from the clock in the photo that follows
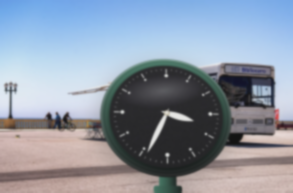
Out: 3:34
